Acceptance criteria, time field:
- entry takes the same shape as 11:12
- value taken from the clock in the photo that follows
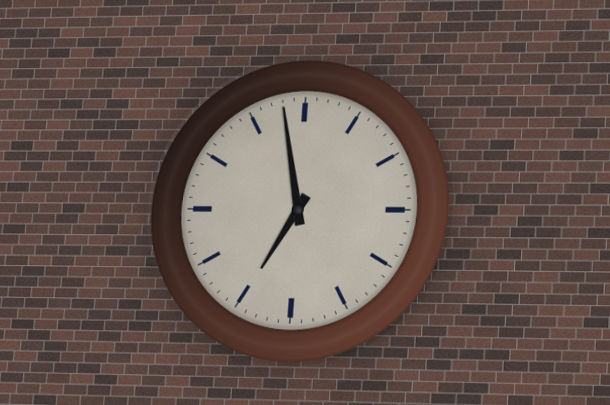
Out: 6:58
